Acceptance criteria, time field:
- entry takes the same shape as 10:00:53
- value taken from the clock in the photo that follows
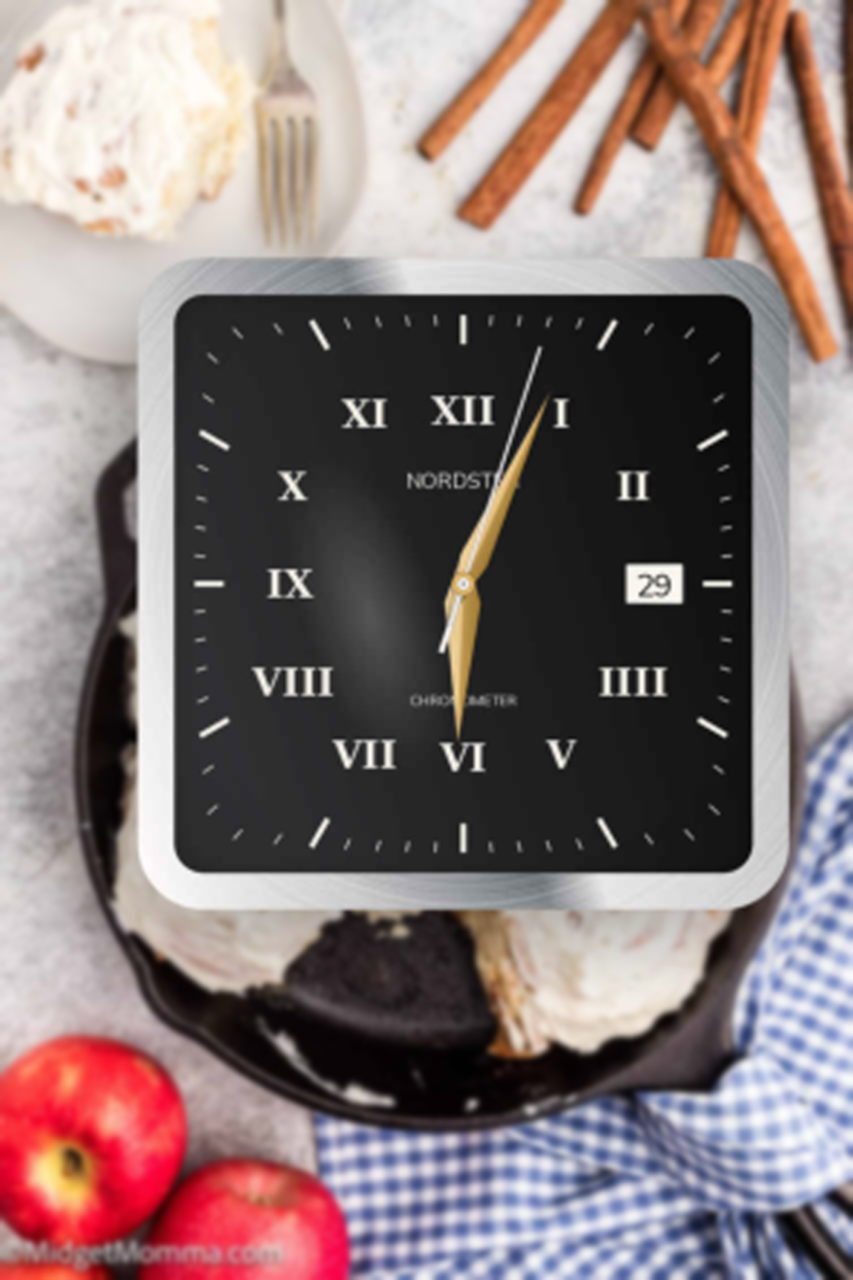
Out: 6:04:03
